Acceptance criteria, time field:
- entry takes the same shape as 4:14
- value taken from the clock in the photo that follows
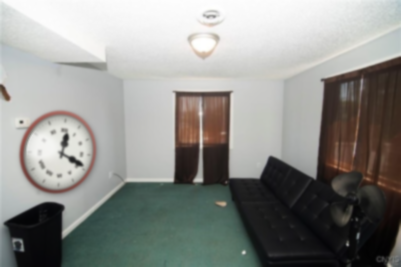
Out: 12:19
